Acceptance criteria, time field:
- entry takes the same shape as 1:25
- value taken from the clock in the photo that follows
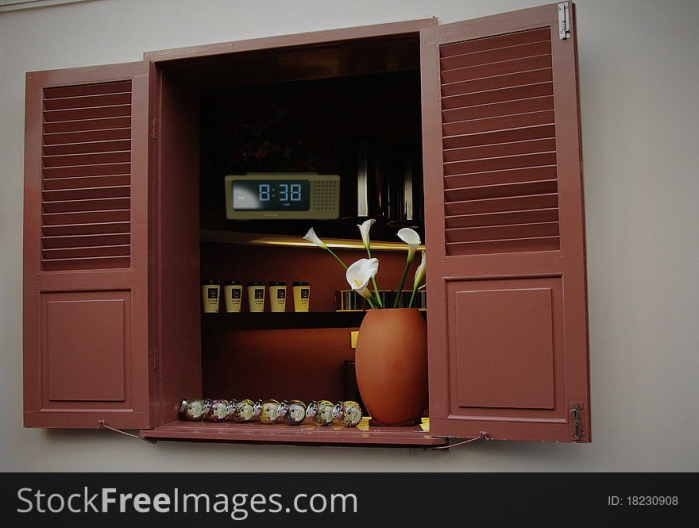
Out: 8:38
